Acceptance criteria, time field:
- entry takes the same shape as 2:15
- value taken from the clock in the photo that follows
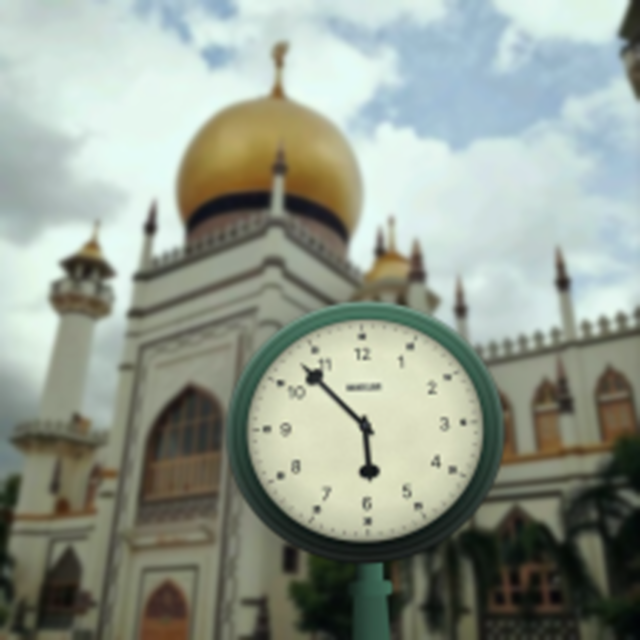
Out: 5:53
